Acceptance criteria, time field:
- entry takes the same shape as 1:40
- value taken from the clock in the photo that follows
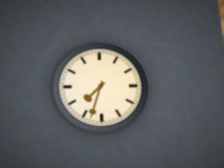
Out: 7:33
